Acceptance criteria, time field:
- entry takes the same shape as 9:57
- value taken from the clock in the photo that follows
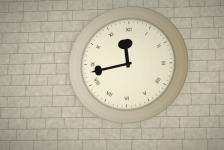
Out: 11:43
